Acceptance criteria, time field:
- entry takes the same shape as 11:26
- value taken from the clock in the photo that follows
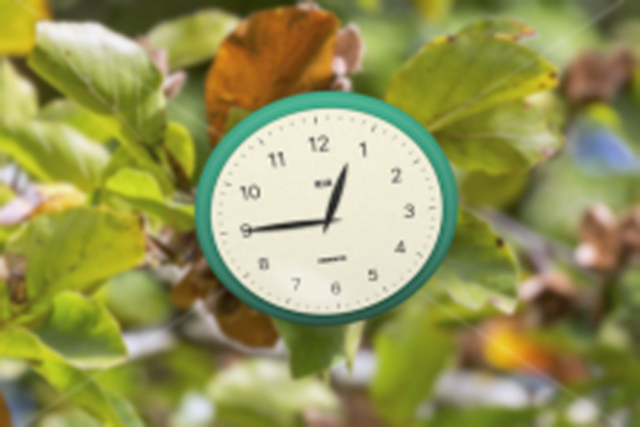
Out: 12:45
